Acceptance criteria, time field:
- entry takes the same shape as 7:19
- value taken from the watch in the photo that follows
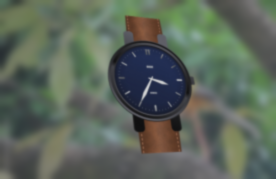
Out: 3:35
